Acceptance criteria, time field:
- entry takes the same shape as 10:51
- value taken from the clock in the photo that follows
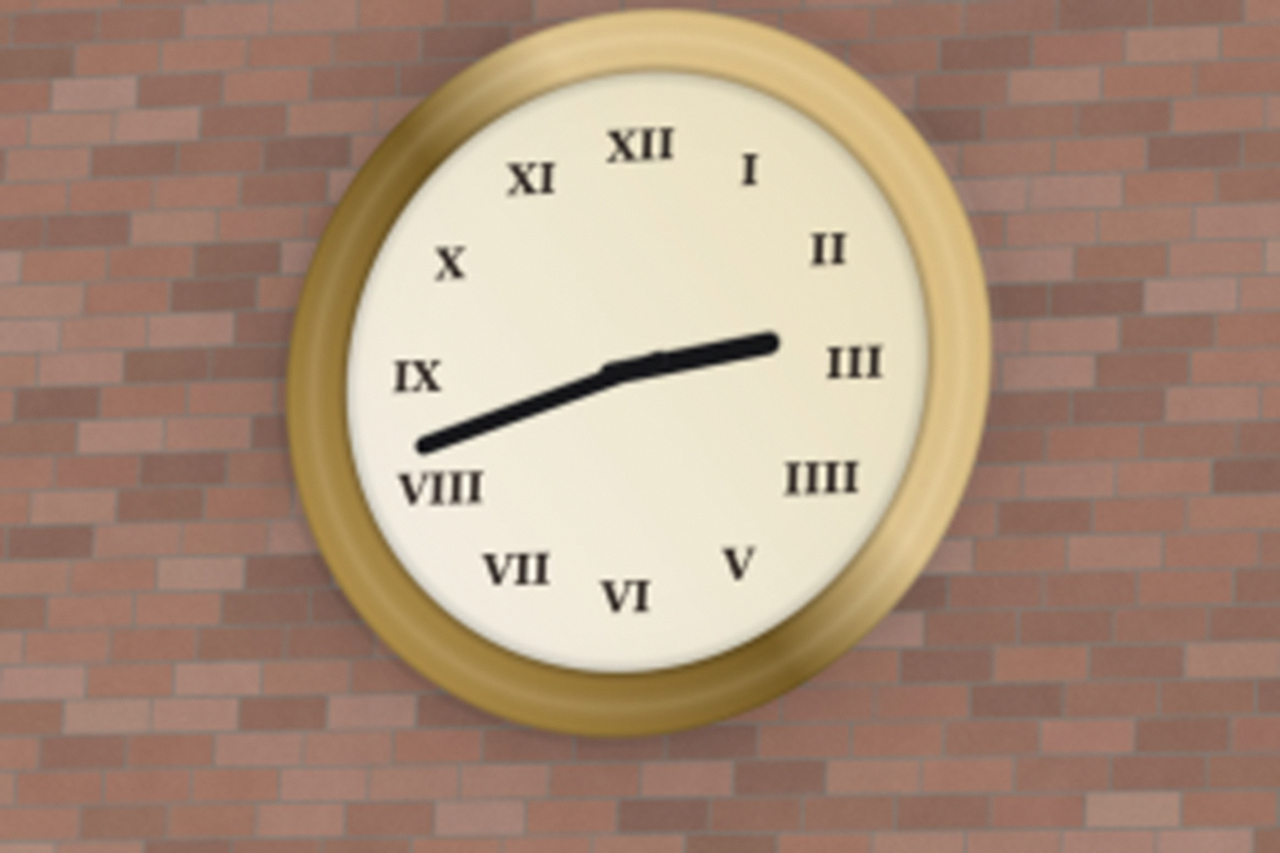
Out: 2:42
